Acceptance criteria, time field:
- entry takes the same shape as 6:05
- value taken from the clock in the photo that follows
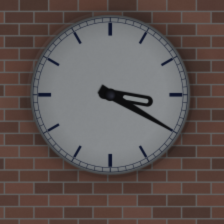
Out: 3:20
